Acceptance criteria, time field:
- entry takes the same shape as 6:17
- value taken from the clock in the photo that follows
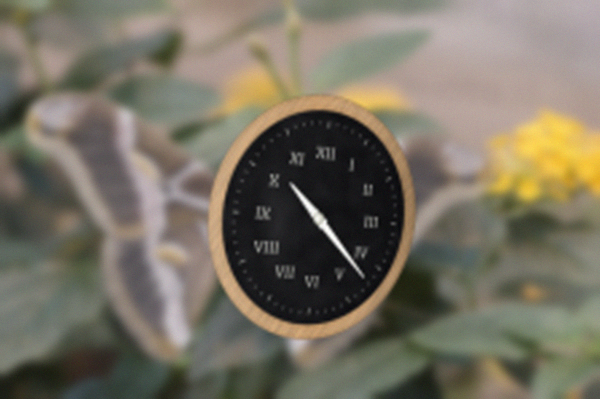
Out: 10:22
